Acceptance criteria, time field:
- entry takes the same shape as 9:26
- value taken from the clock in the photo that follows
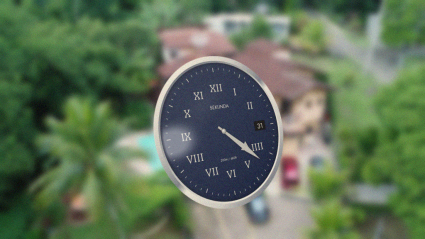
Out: 4:22
